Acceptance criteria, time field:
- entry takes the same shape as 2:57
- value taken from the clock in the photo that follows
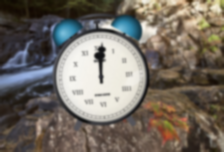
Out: 12:01
